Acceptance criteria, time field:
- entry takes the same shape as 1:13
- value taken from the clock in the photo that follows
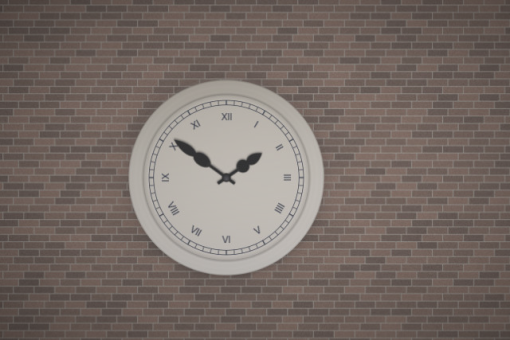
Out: 1:51
